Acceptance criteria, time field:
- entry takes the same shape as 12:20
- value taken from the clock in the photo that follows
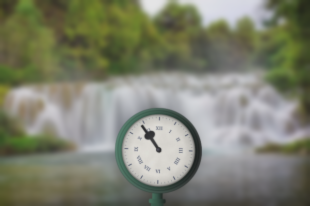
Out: 10:54
